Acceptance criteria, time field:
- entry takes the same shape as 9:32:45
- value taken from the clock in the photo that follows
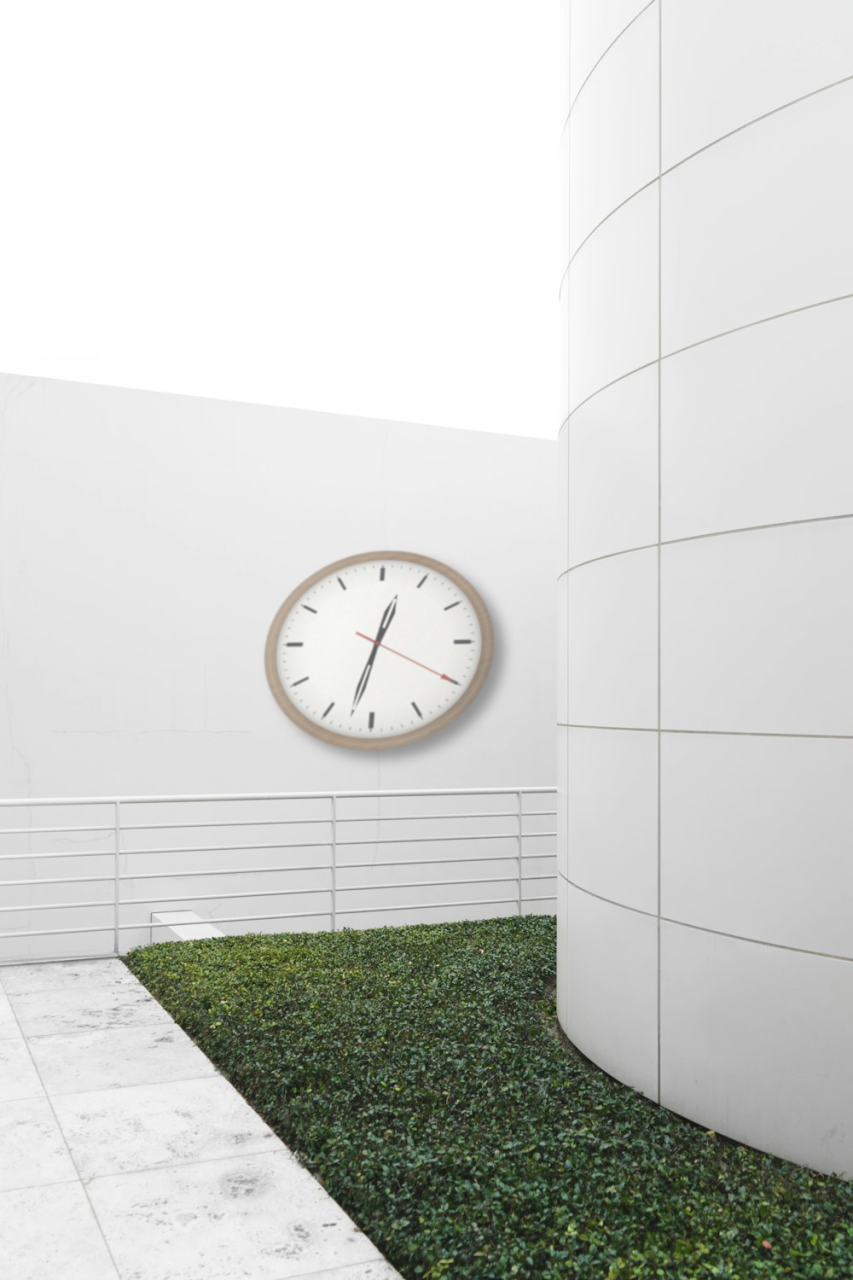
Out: 12:32:20
